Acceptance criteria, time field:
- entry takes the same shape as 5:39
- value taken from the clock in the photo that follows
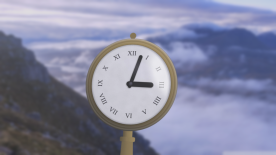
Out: 3:03
